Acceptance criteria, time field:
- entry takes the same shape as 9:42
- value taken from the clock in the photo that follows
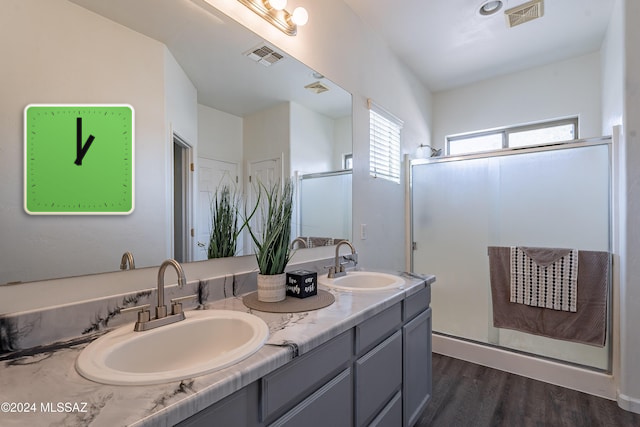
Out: 1:00
